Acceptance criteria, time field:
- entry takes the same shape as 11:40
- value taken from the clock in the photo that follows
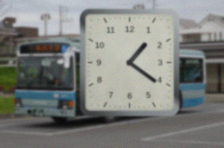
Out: 1:21
